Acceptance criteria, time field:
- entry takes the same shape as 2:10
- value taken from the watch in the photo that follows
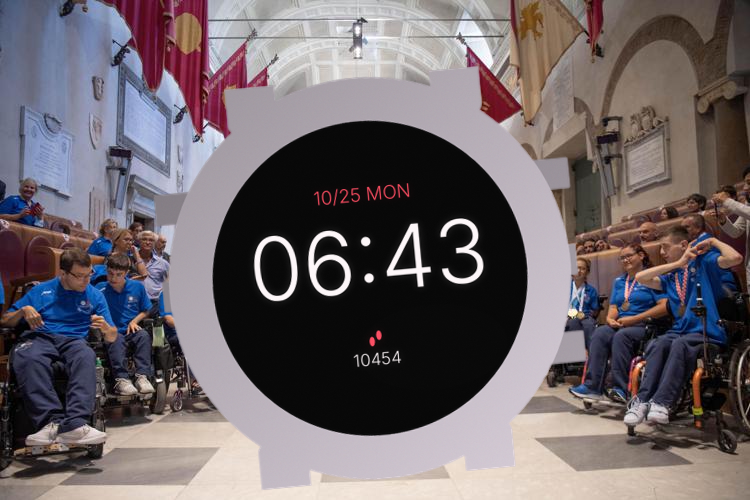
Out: 6:43
